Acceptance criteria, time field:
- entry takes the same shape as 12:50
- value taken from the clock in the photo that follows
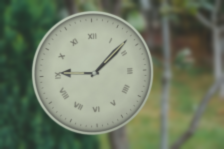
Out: 9:08
